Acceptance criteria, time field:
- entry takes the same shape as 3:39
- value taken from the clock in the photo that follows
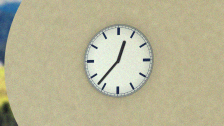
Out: 12:37
